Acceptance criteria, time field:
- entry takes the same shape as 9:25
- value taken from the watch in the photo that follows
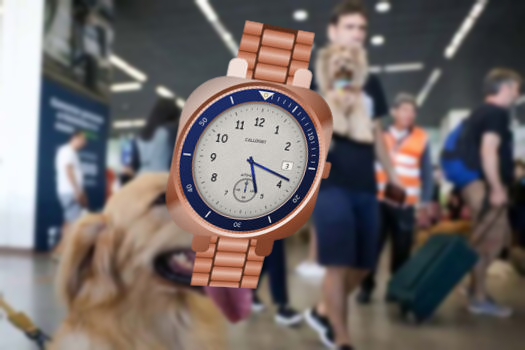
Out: 5:18
